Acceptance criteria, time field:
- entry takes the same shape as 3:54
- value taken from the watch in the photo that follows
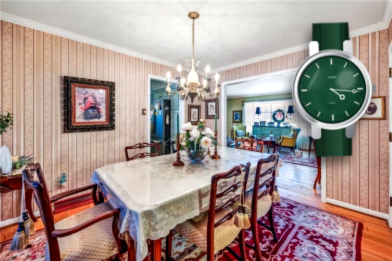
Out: 4:16
